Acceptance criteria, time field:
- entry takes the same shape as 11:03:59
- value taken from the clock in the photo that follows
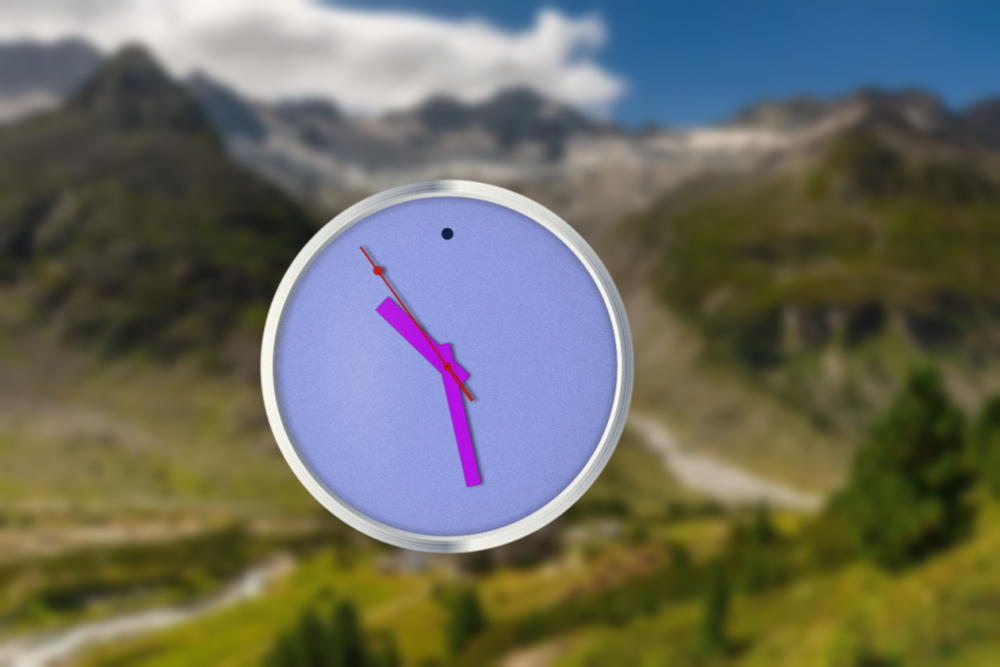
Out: 10:27:54
